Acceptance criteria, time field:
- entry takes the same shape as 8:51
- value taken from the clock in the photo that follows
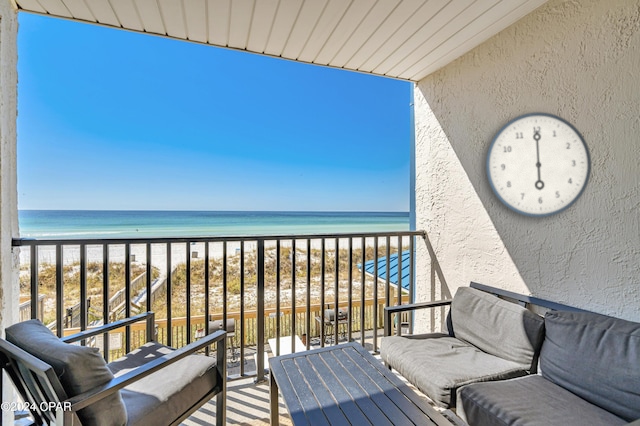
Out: 6:00
